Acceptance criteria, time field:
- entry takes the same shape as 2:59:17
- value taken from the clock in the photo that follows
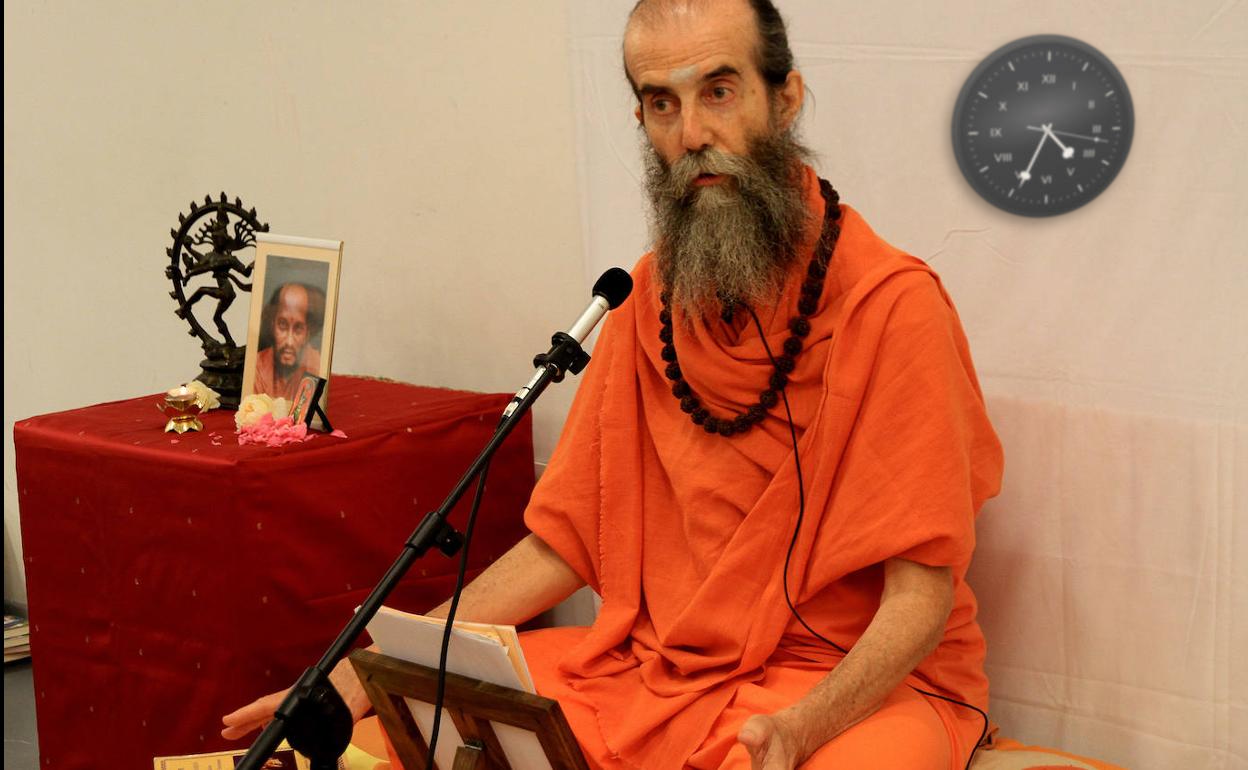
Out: 4:34:17
